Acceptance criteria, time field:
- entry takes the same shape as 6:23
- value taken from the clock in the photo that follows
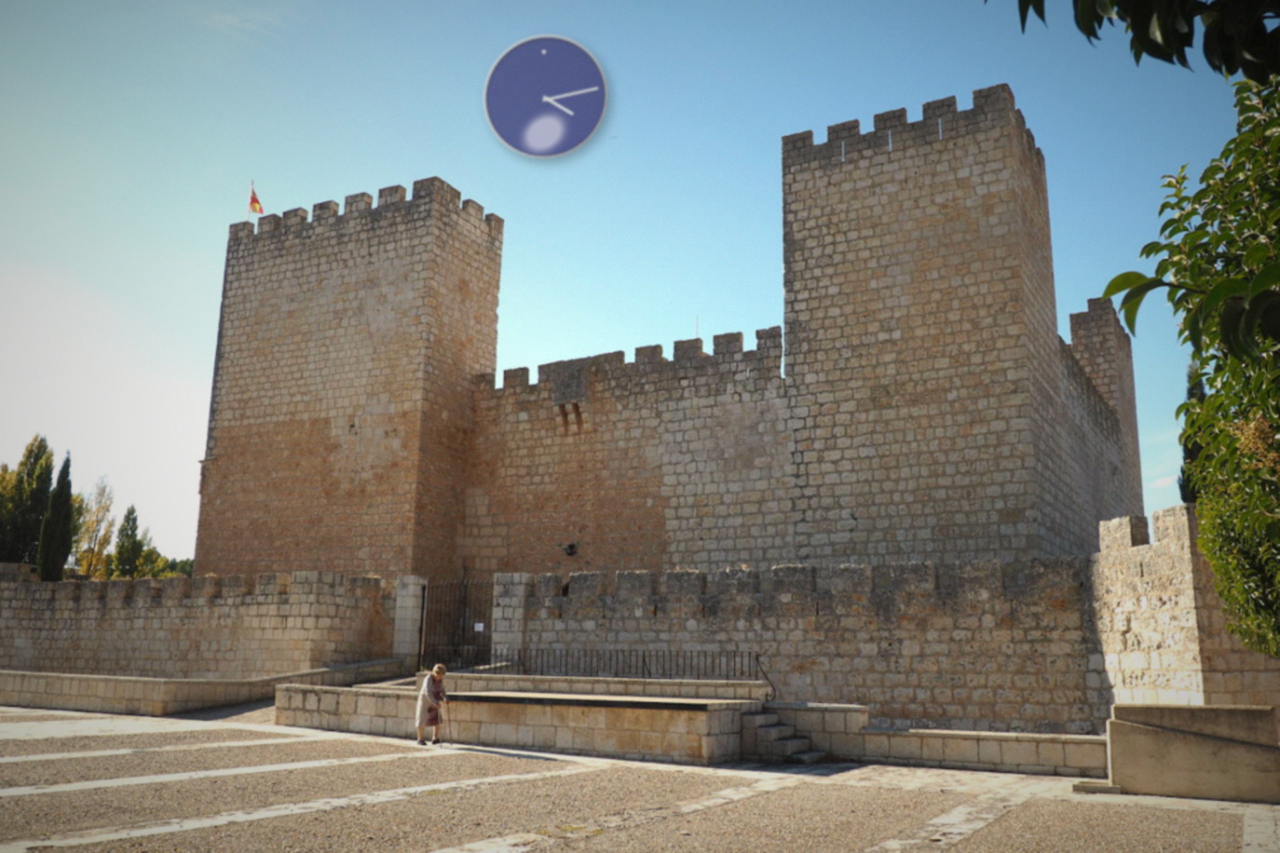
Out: 4:14
